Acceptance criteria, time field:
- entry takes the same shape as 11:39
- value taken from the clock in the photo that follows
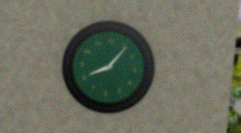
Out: 8:06
